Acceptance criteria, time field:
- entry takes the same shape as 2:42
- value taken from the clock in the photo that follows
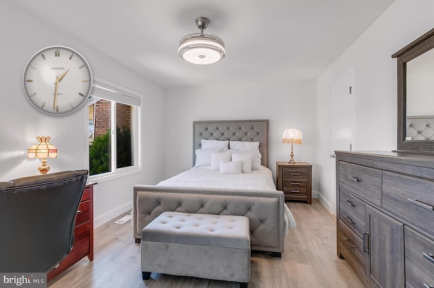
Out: 1:31
